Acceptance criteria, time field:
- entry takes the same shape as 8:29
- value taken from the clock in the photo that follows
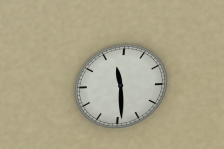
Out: 11:29
